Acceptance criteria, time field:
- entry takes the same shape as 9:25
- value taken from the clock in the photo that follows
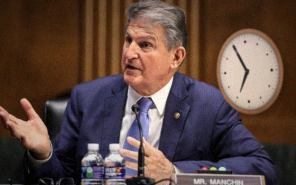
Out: 6:55
